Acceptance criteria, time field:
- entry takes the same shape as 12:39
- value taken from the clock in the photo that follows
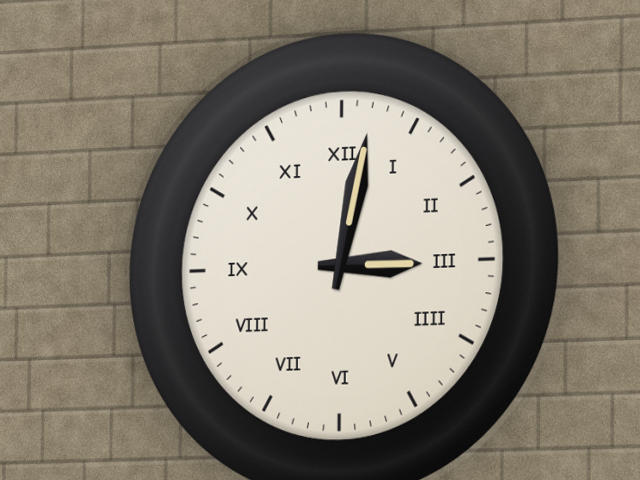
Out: 3:02
